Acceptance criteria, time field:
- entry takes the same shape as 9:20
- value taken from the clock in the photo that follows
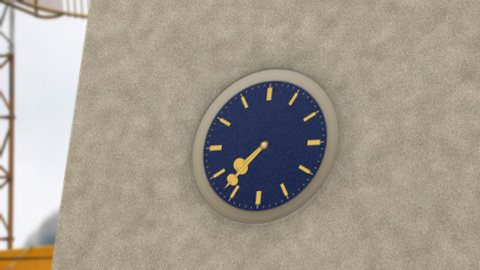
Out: 7:37
